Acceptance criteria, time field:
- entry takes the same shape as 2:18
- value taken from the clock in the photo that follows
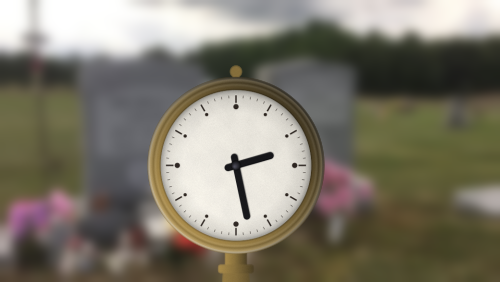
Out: 2:28
